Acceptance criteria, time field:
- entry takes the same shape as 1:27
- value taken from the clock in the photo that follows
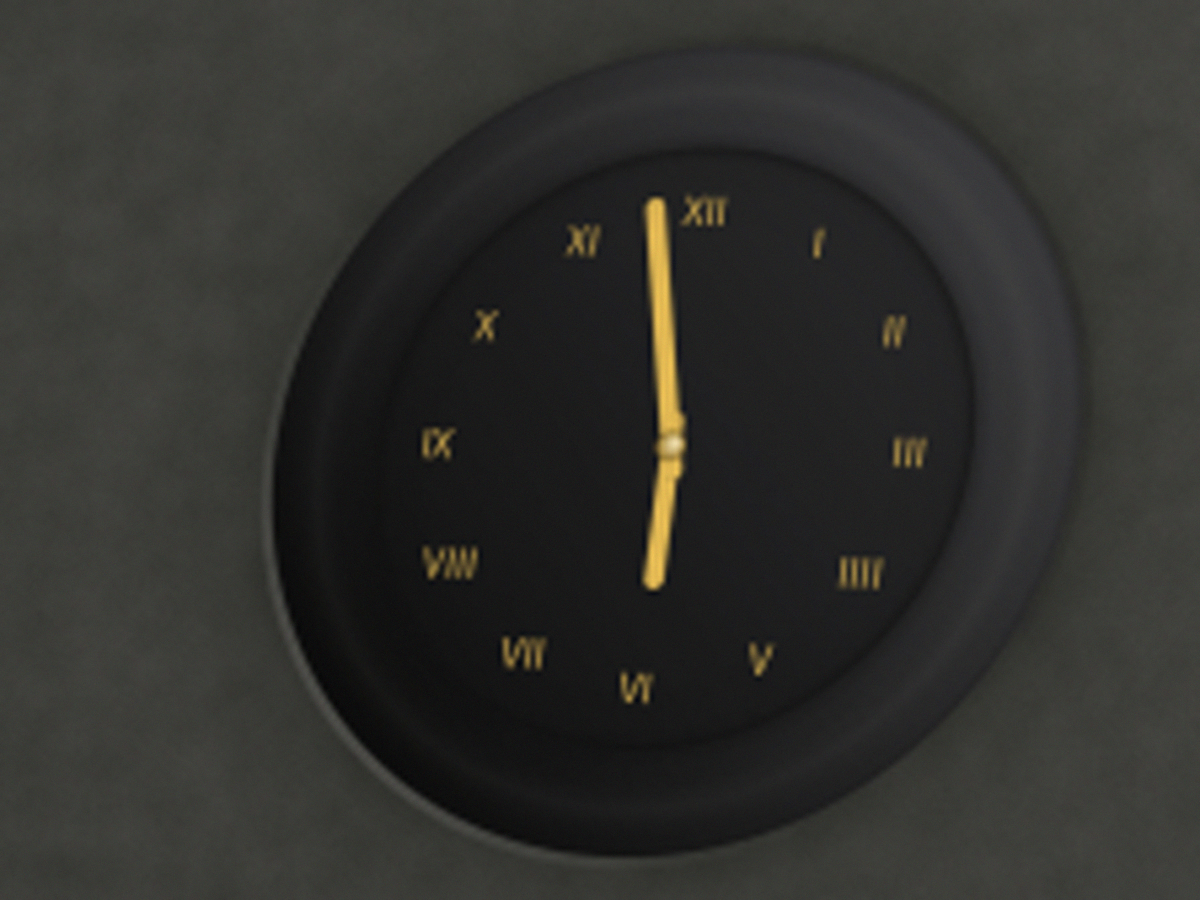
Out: 5:58
